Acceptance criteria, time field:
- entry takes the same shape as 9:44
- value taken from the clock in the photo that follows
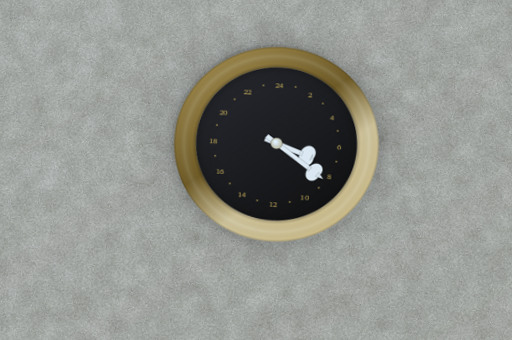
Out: 7:21
